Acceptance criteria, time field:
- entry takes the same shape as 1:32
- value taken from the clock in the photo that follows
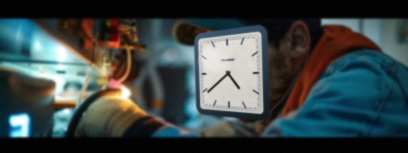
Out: 4:39
